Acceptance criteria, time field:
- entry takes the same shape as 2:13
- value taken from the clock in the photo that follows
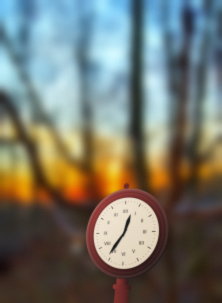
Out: 12:36
